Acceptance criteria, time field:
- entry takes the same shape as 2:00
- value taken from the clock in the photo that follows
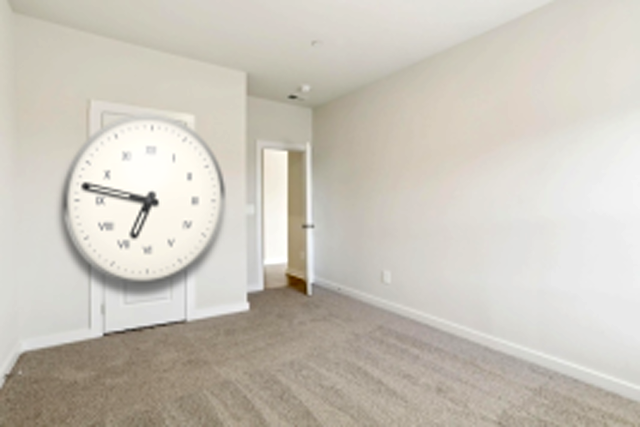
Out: 6:47
